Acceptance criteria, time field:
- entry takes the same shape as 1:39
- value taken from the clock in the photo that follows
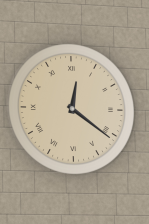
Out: 12:21
